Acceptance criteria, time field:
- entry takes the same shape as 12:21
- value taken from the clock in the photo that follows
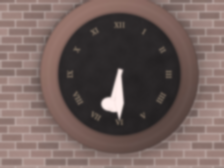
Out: 6:30
